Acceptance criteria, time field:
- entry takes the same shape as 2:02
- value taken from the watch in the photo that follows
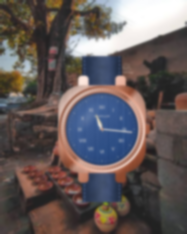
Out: 11:16
